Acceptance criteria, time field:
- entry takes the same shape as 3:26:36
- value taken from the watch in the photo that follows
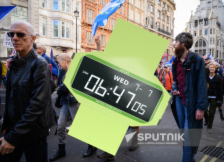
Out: 6:47:05
